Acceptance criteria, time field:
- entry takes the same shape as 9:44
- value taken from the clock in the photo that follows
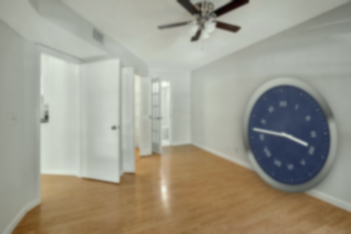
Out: 3:47
